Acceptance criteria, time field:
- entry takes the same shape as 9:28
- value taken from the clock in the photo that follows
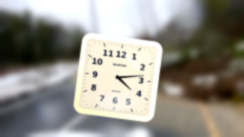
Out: 4:13
